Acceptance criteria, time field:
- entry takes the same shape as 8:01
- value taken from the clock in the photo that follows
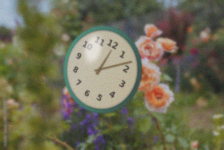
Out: 12:08
